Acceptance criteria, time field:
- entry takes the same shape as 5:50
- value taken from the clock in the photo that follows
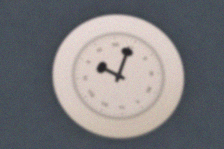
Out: 10:04
